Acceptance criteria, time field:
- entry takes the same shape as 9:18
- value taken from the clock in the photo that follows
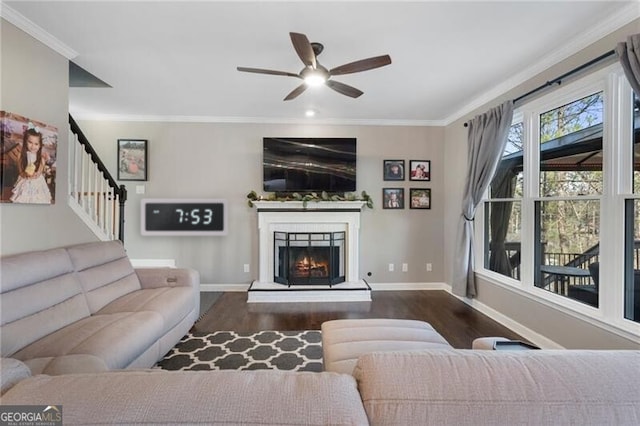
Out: 7:53
